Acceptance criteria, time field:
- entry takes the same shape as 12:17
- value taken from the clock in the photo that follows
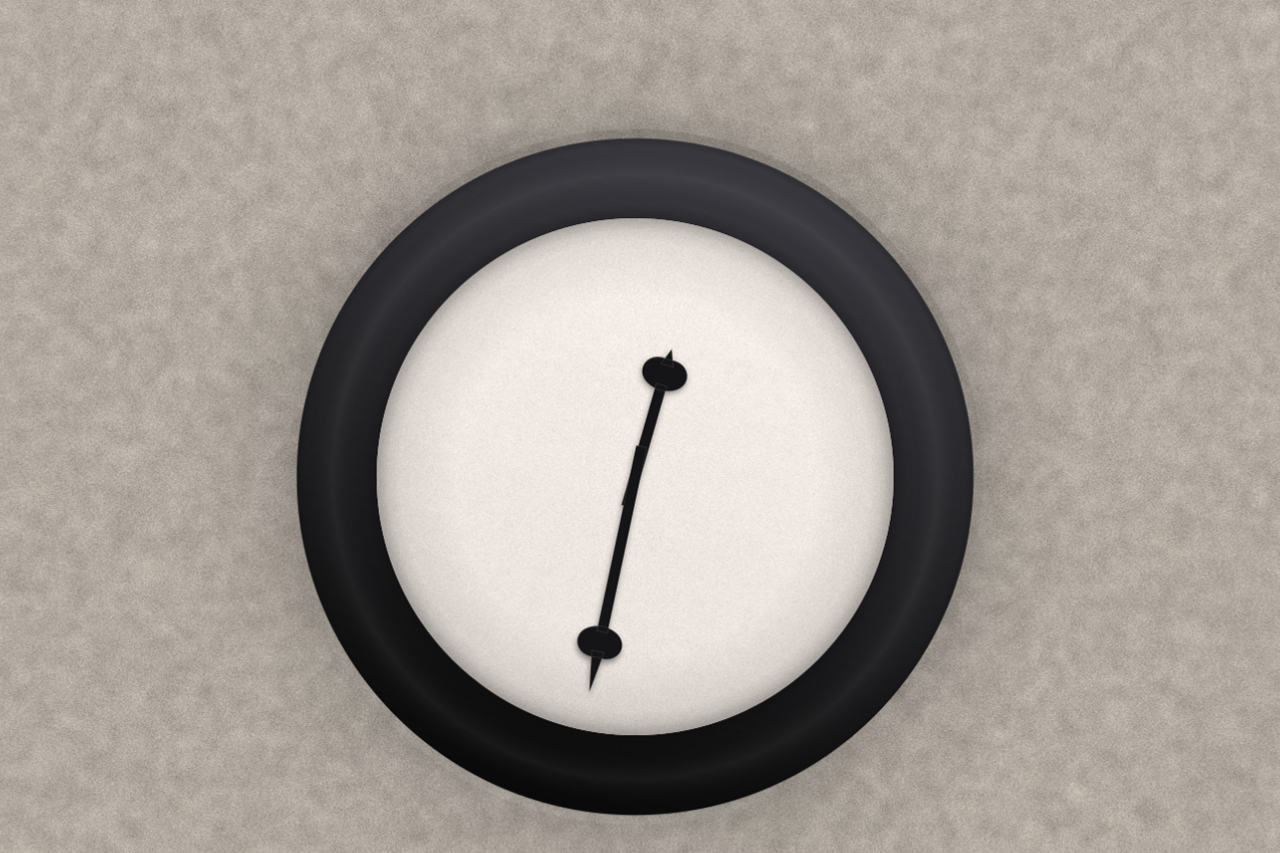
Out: 12:32
